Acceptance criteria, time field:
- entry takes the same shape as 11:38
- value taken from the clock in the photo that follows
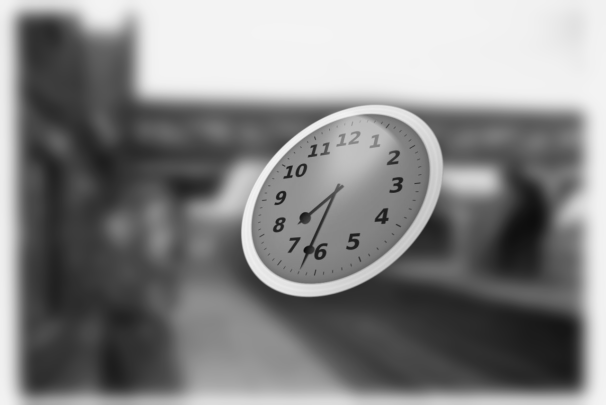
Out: 7:32
